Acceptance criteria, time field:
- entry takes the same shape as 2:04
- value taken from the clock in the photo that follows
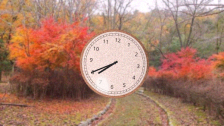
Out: 7:40
